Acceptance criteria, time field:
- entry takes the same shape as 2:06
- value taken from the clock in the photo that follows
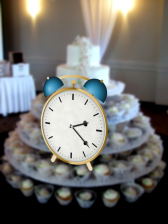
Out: 2:22
